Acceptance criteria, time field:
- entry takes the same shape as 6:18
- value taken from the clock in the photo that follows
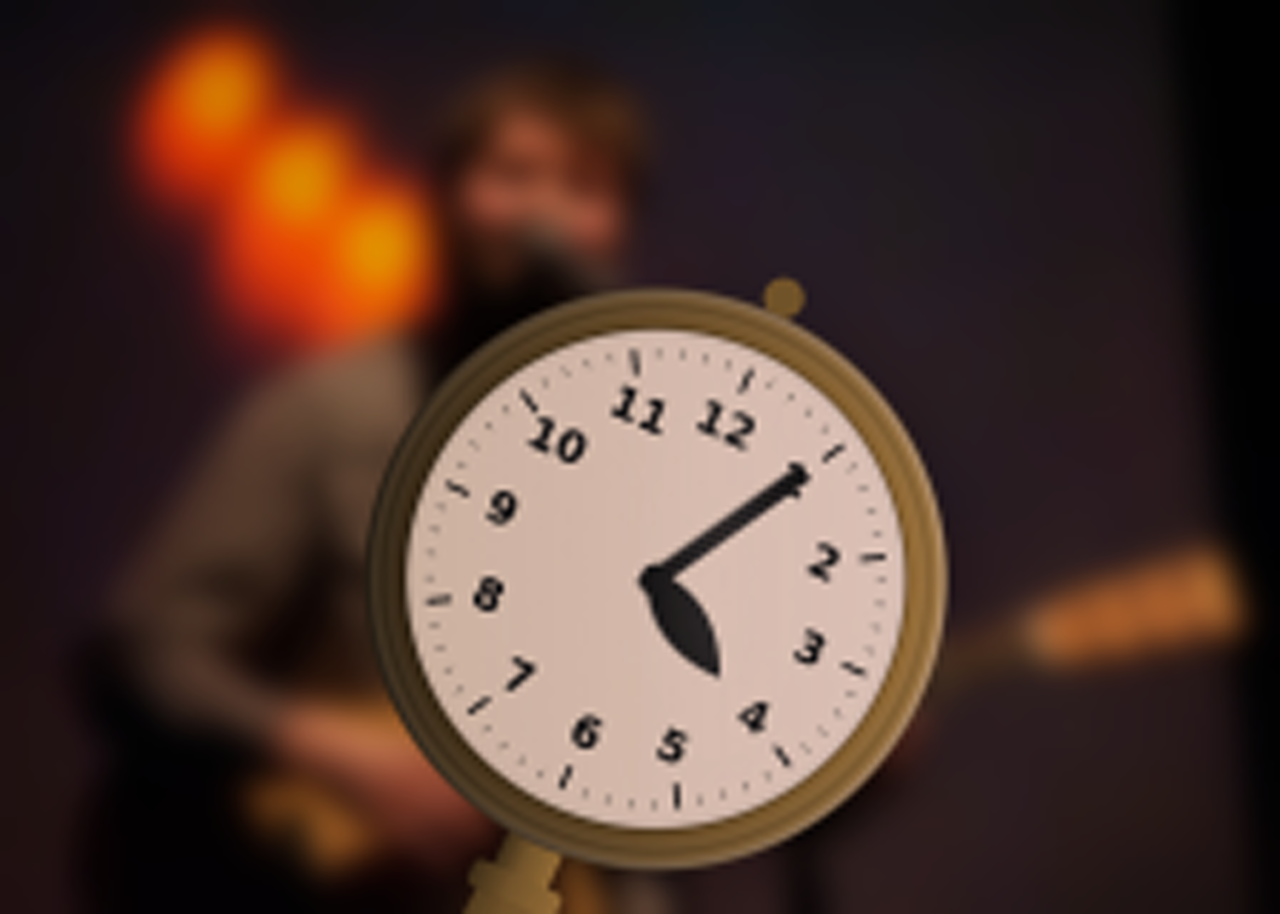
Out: 4:05
